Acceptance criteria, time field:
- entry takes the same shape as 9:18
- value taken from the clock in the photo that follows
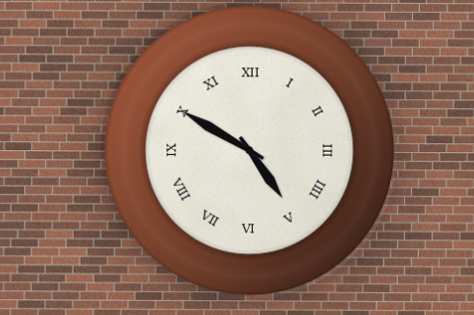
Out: 4:50
